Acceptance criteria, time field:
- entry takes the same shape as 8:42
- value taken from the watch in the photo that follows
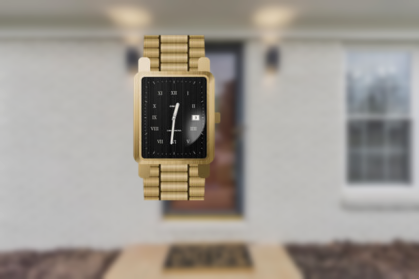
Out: 12:31
